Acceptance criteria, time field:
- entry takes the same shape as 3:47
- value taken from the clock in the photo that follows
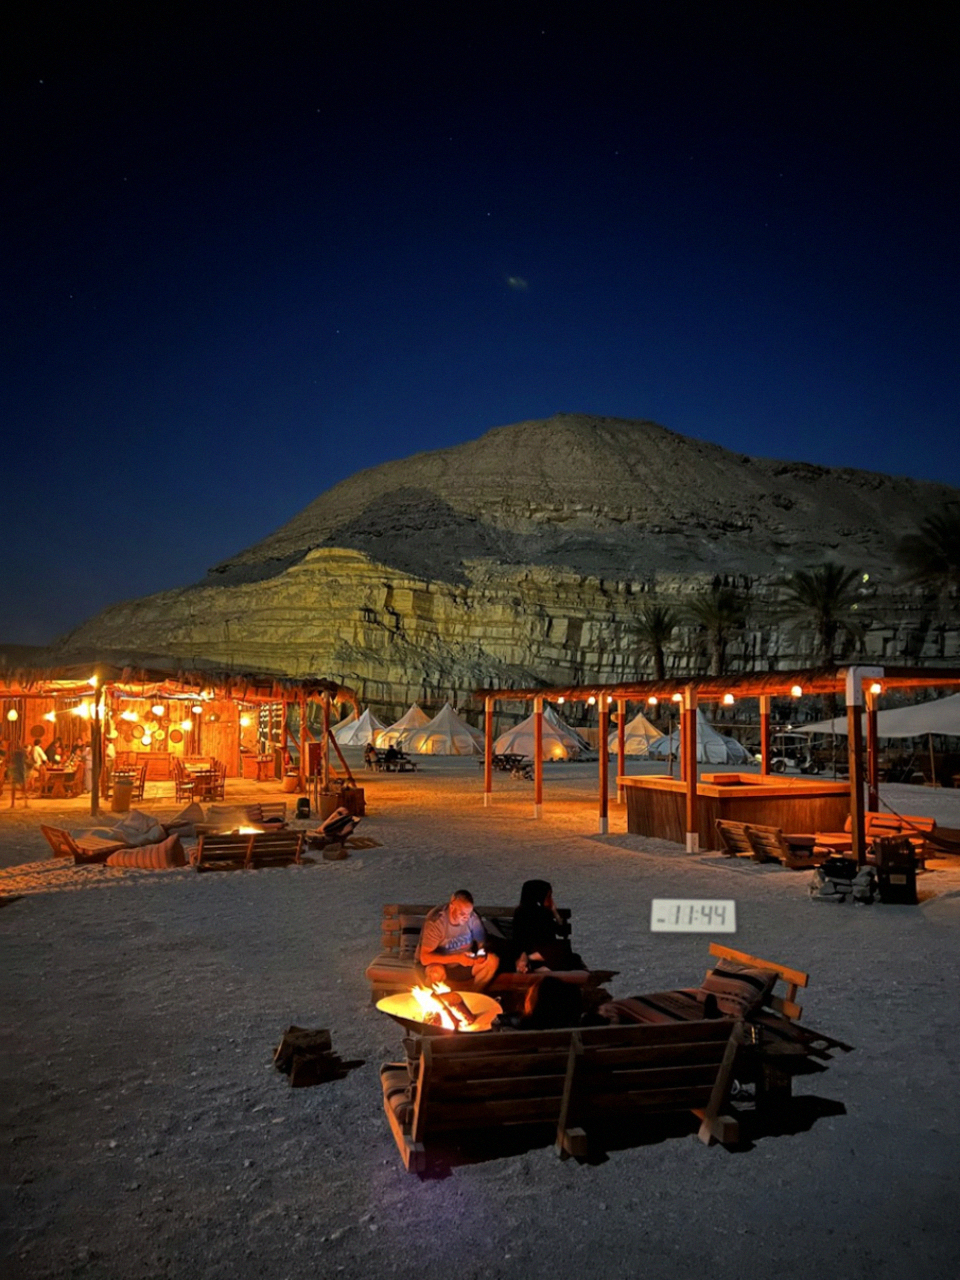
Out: 11:44
